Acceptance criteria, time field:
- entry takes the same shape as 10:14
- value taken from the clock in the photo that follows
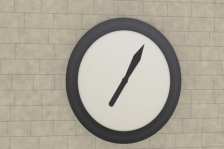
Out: 7:05
